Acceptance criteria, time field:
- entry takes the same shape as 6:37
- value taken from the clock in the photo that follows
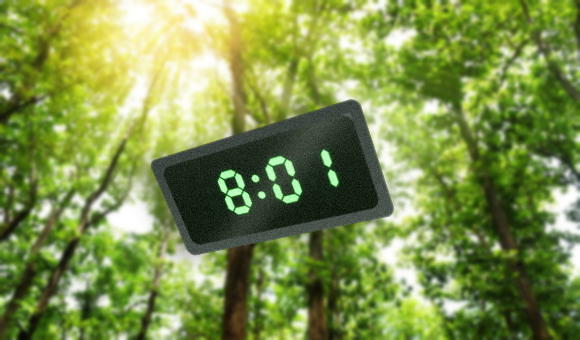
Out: 8:01
